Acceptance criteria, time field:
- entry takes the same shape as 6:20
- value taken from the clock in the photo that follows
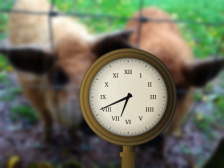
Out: 6:41
